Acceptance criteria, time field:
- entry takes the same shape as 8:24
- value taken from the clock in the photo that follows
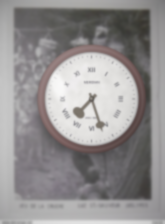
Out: 7:27
